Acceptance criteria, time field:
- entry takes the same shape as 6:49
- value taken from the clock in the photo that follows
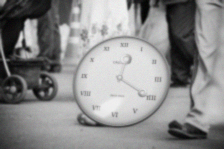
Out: 12:20
